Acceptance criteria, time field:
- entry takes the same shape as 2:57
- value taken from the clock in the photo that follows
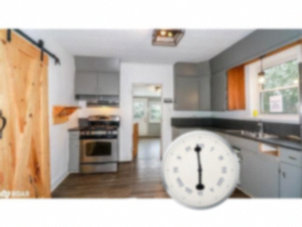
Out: 5:59
